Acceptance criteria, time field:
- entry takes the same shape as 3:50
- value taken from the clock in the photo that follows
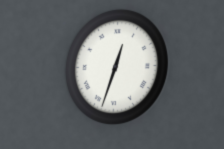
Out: 12:33
